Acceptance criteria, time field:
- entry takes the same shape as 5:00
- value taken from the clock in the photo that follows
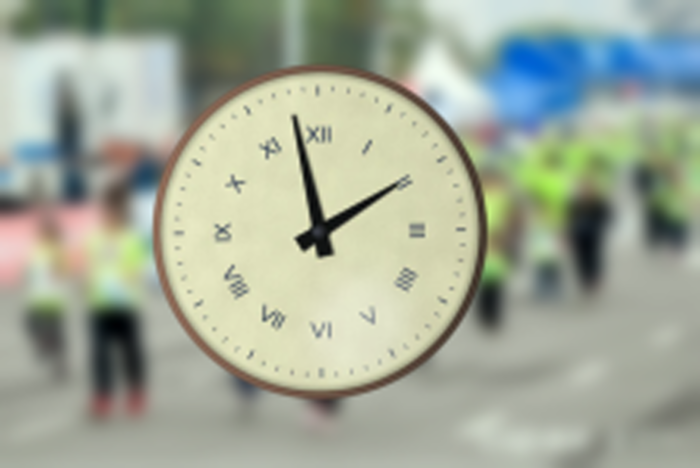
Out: 1:58
